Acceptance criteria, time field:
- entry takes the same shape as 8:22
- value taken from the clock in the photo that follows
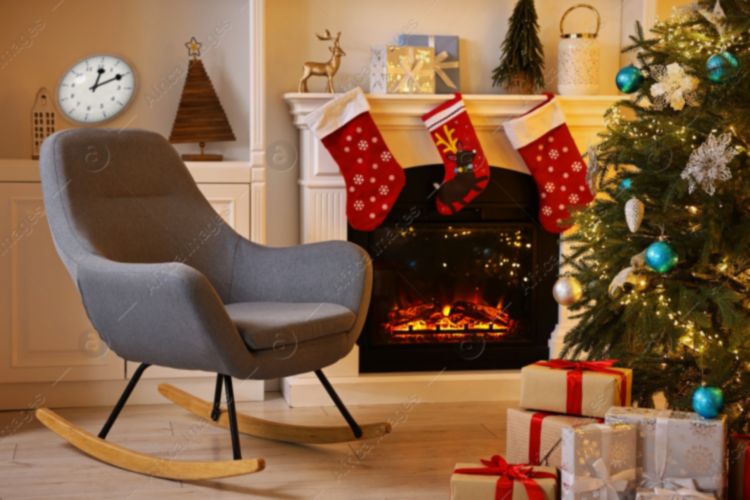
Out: 12:10
